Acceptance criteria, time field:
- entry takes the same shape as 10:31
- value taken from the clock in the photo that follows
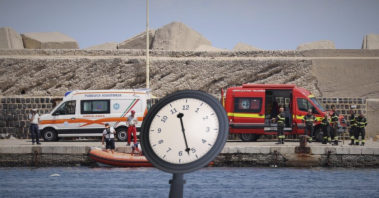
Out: 11:27
